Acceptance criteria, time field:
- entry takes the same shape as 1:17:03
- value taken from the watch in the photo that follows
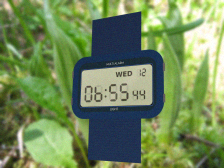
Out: 6:55:44
